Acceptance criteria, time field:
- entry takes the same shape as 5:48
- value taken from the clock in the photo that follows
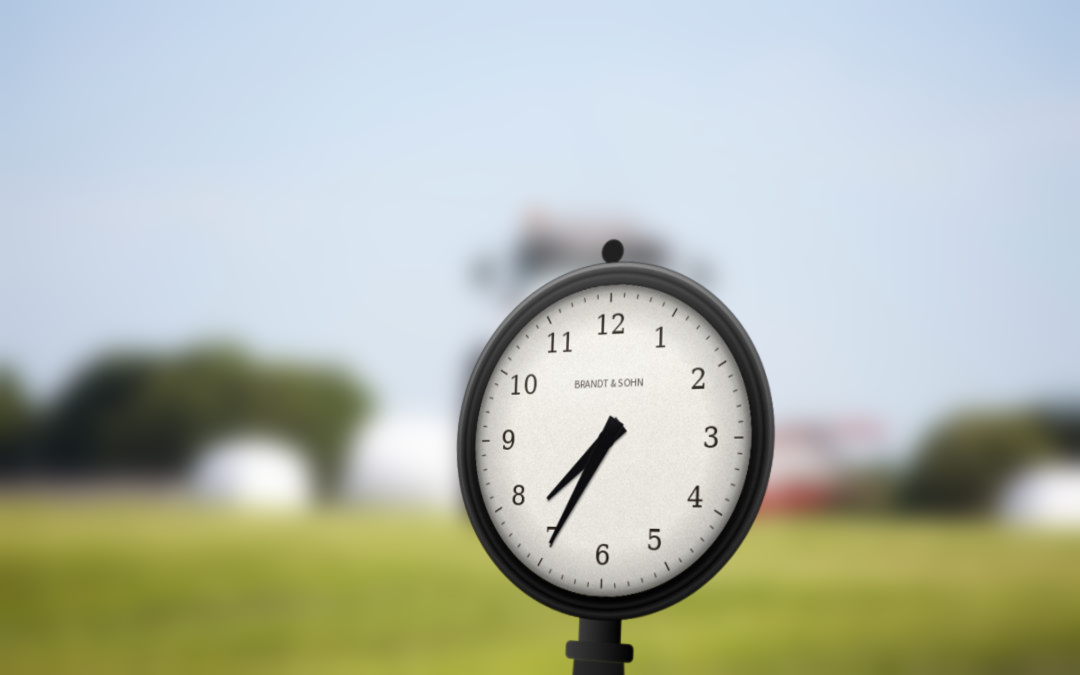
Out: 7:35
